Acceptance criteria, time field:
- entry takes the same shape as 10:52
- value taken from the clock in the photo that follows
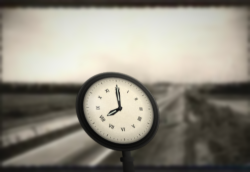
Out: 8:00
